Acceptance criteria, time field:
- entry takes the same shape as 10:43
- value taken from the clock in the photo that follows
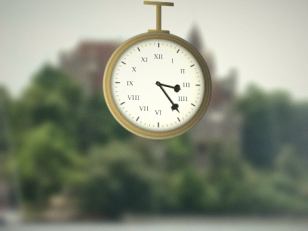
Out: 3:24
